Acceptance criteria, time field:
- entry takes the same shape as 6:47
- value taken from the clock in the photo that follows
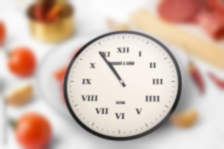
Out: 10:54
